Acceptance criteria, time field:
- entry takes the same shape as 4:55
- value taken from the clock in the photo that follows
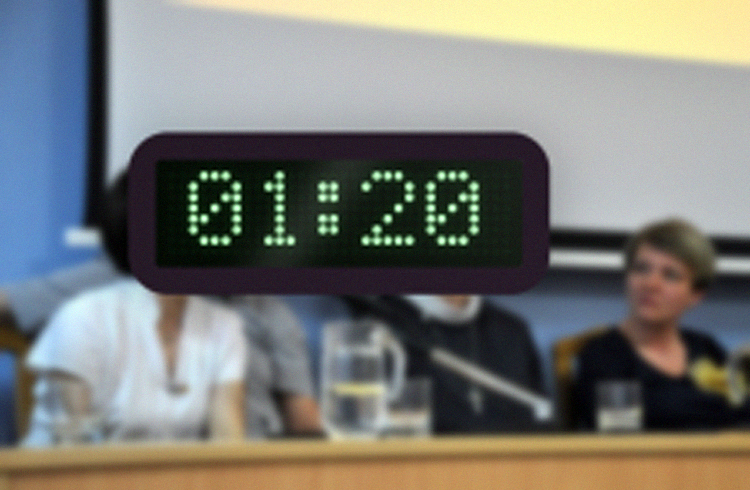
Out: 1:20
